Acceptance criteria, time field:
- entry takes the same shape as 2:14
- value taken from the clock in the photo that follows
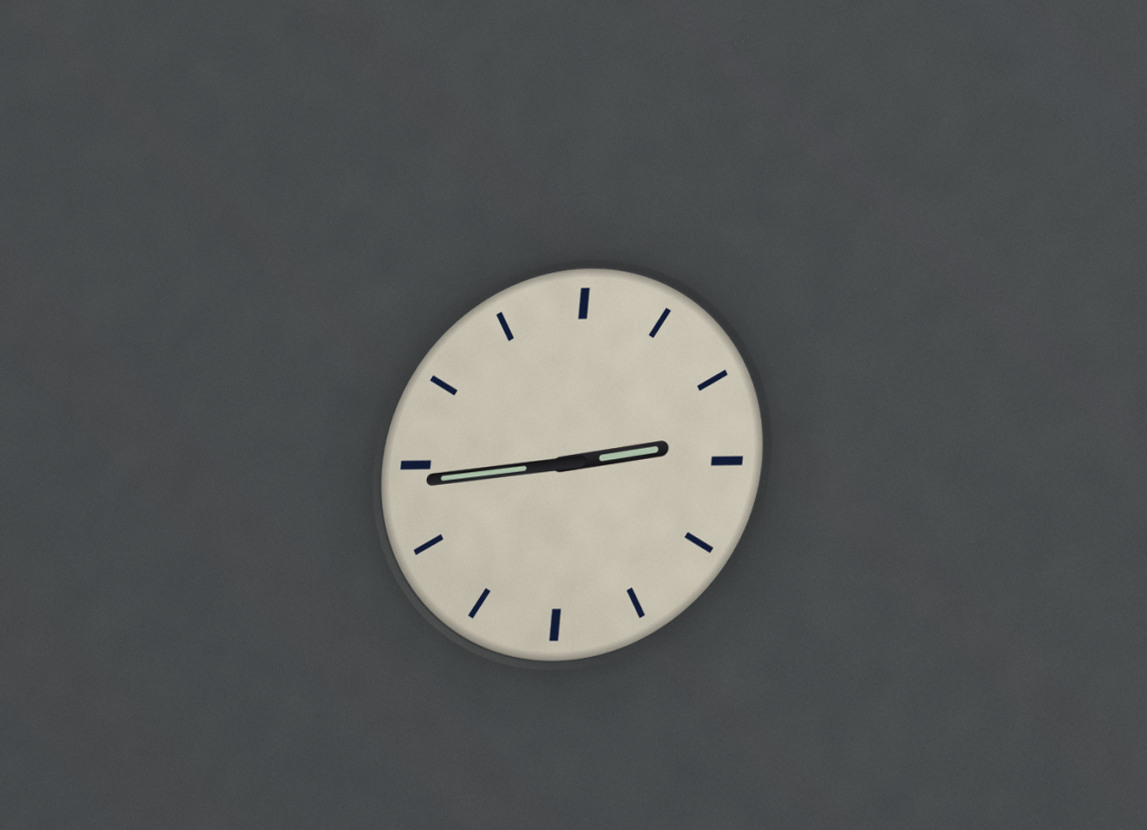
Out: 2:44
